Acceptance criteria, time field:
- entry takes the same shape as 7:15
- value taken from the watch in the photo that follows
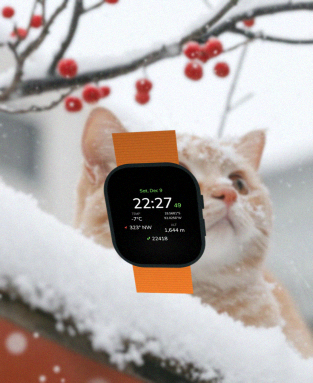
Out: 22:27
